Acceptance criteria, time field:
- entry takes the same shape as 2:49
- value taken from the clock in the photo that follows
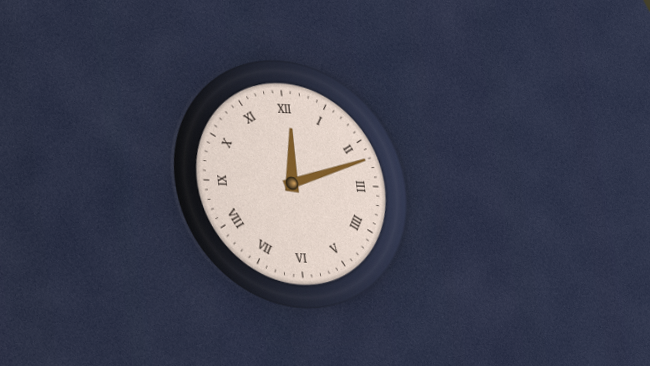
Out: 12:12
